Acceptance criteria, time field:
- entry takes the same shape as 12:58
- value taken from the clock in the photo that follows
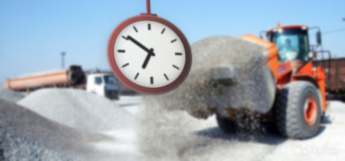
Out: 6:51
